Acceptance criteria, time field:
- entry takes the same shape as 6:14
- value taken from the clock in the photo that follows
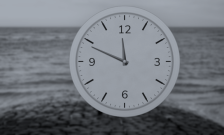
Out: 11:49
